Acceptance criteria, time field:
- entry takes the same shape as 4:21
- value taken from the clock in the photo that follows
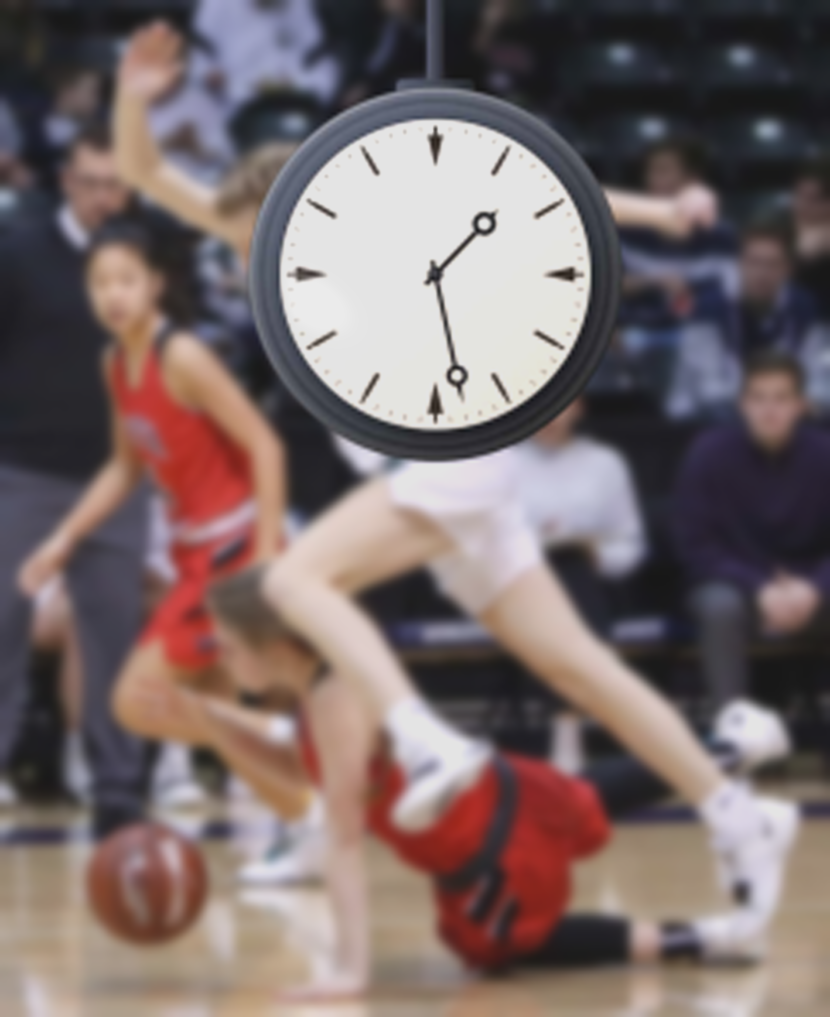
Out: 1:28
